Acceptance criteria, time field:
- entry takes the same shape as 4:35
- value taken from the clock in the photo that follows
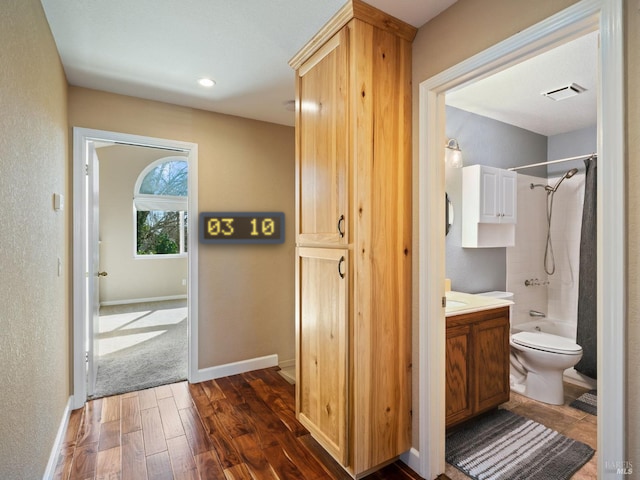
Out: 3:10
